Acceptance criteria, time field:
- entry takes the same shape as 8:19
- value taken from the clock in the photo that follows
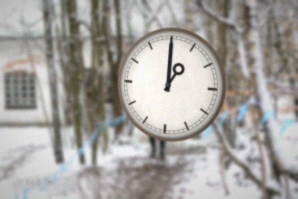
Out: 1:00
